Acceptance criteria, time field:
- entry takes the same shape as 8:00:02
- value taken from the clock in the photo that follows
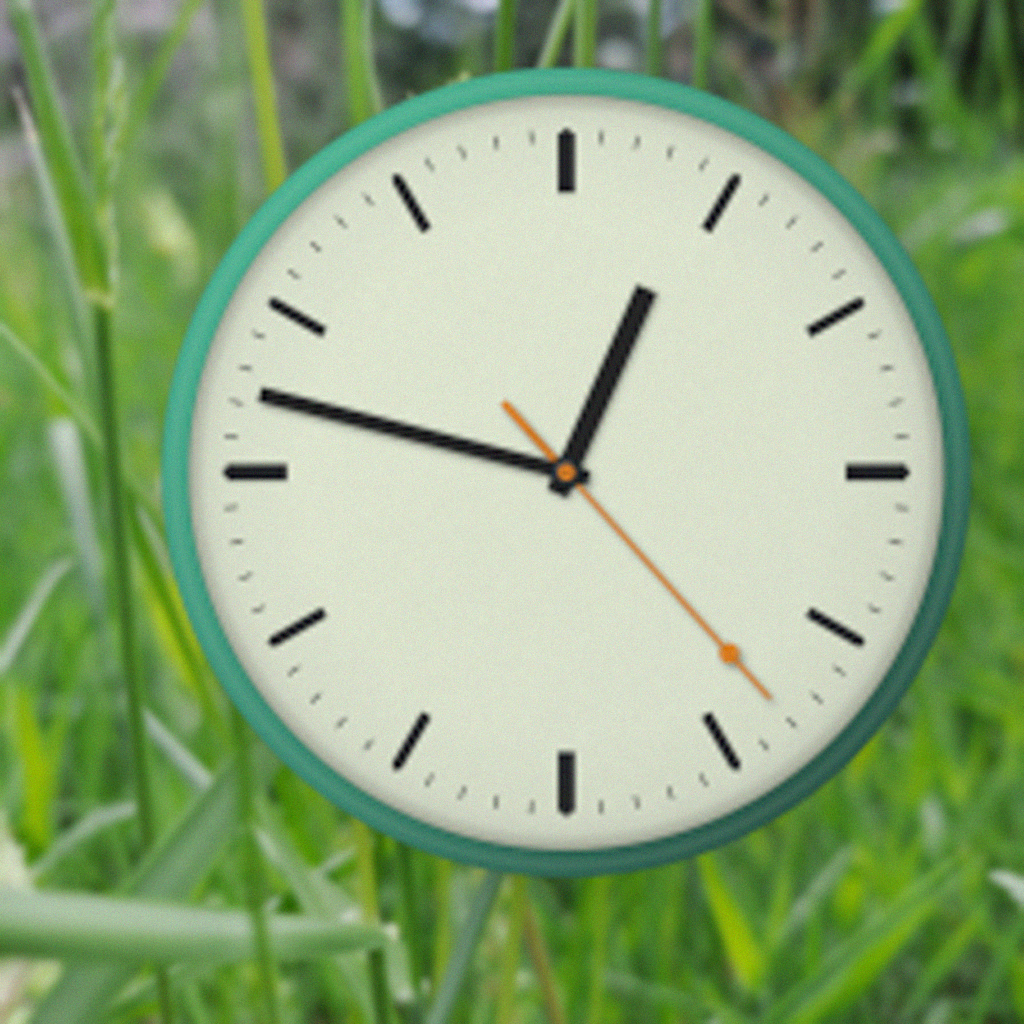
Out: 12:47:23
